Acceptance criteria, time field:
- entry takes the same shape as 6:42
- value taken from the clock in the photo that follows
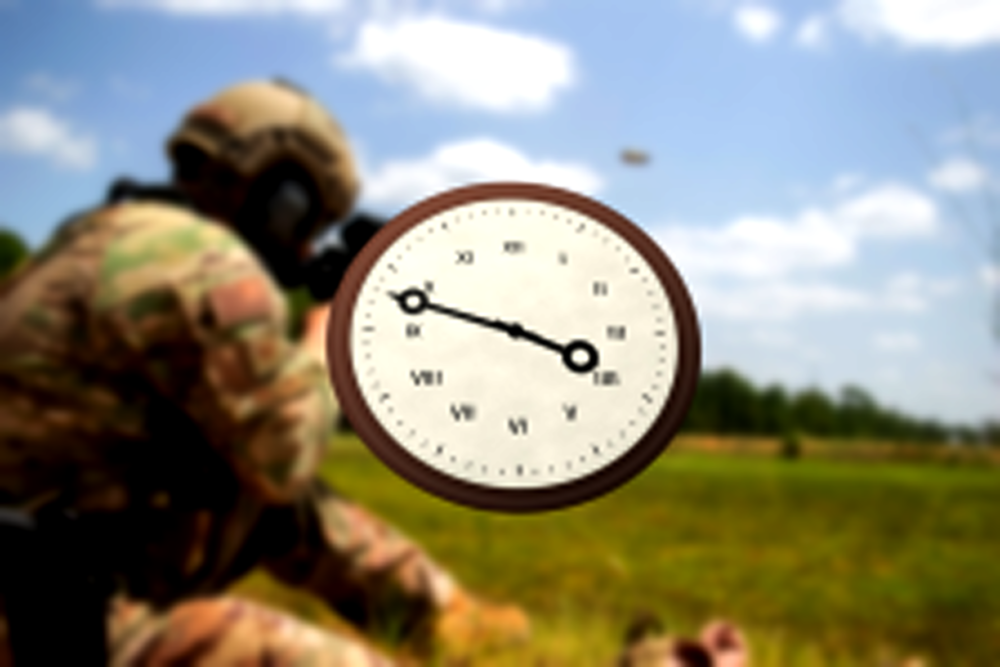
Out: 3:48
